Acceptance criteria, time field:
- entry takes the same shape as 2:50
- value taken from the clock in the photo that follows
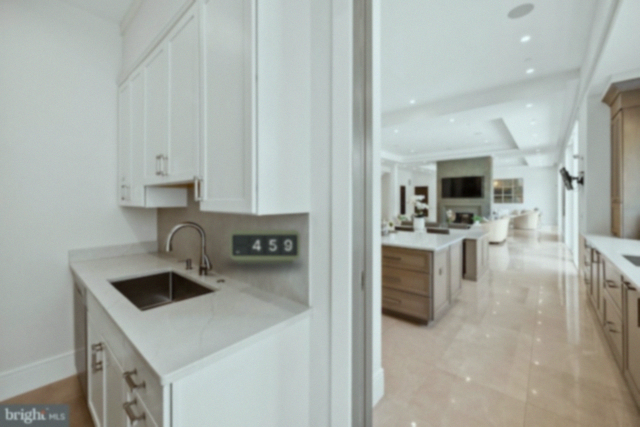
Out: 4:59
